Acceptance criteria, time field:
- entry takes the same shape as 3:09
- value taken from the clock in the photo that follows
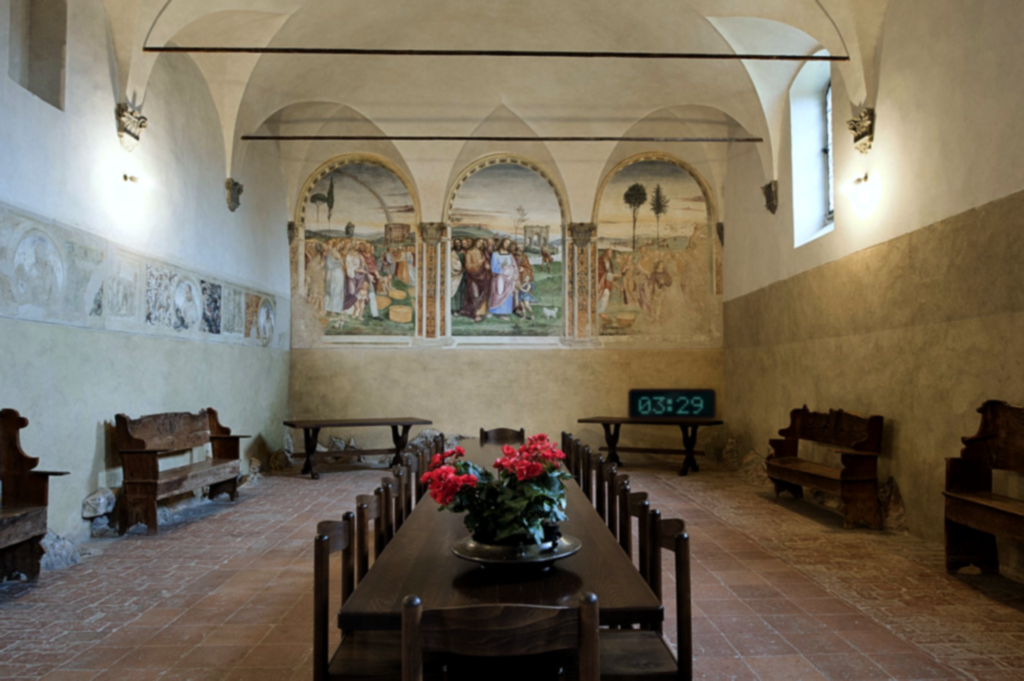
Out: 3:29
